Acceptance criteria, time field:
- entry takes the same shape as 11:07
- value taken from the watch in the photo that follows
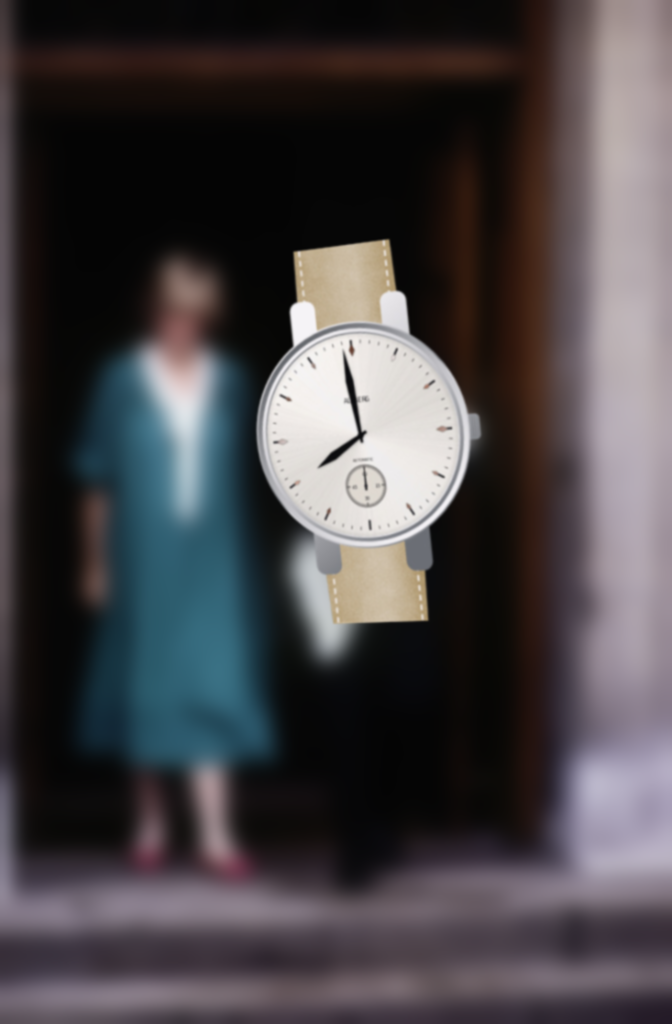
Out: 7:59
